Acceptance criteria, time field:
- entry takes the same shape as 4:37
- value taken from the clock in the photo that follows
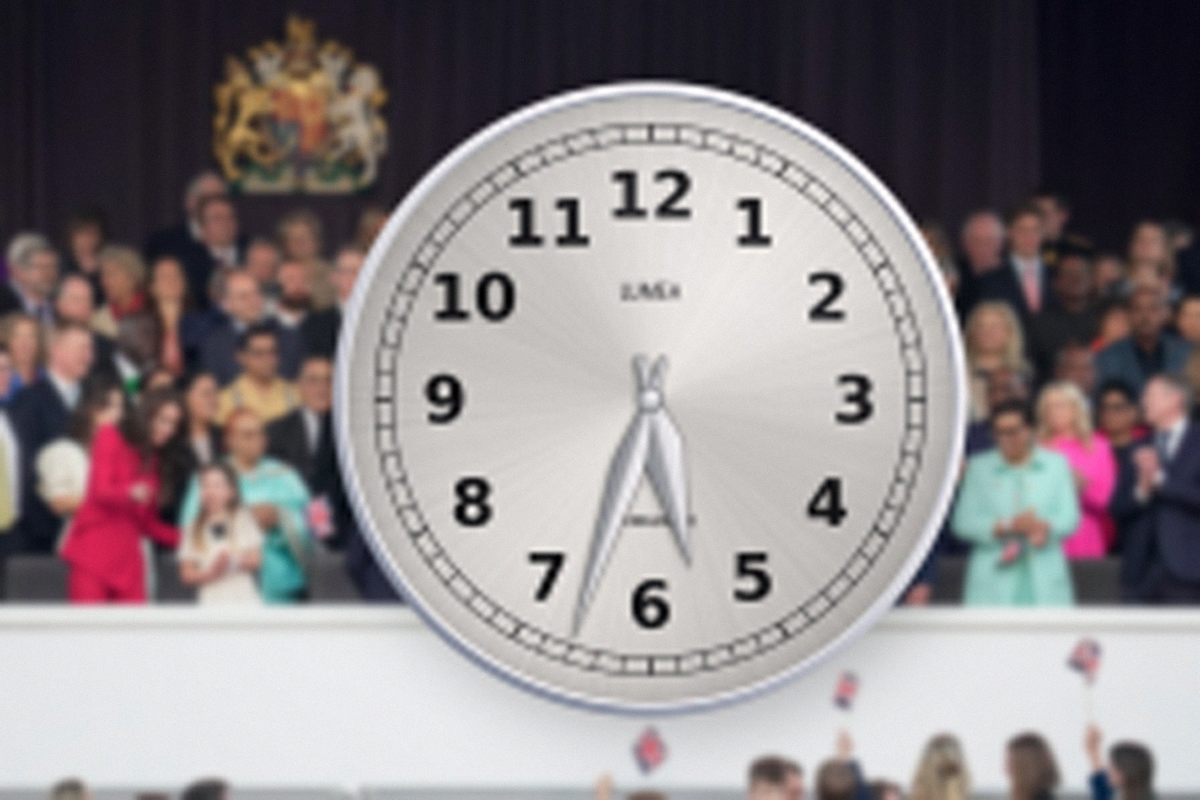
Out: 5:33
